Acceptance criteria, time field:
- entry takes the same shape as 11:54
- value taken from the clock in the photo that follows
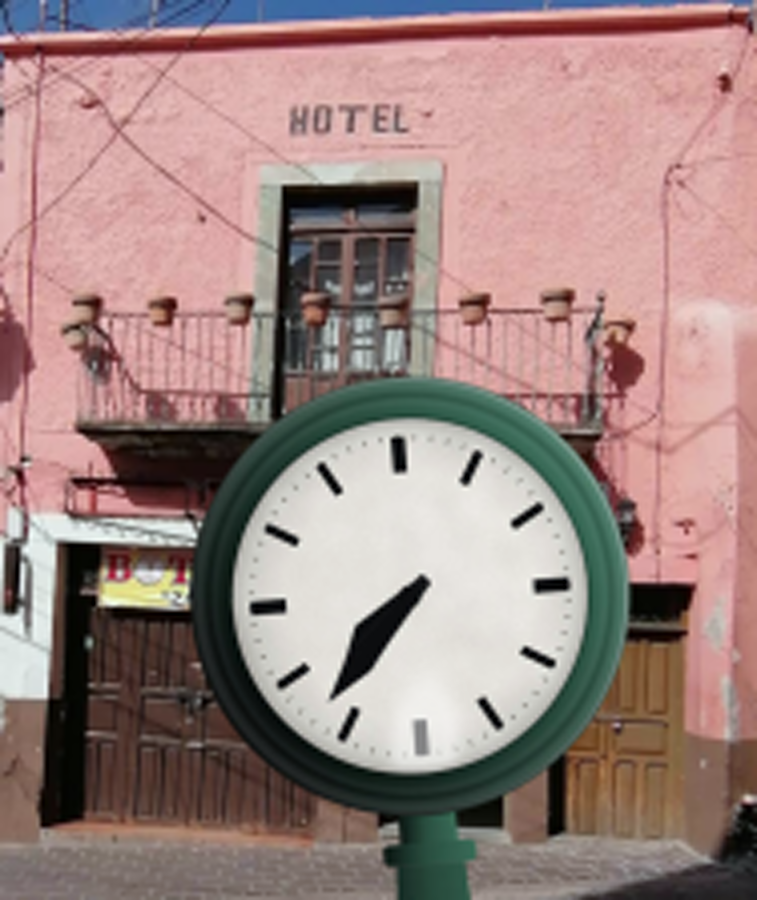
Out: 7:37
